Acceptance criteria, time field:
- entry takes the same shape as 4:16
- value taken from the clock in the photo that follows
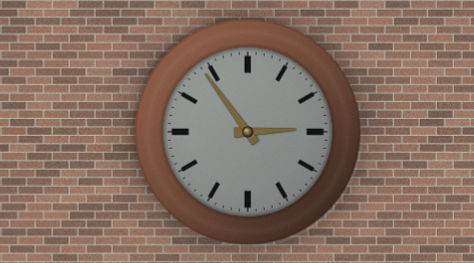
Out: 2:54
